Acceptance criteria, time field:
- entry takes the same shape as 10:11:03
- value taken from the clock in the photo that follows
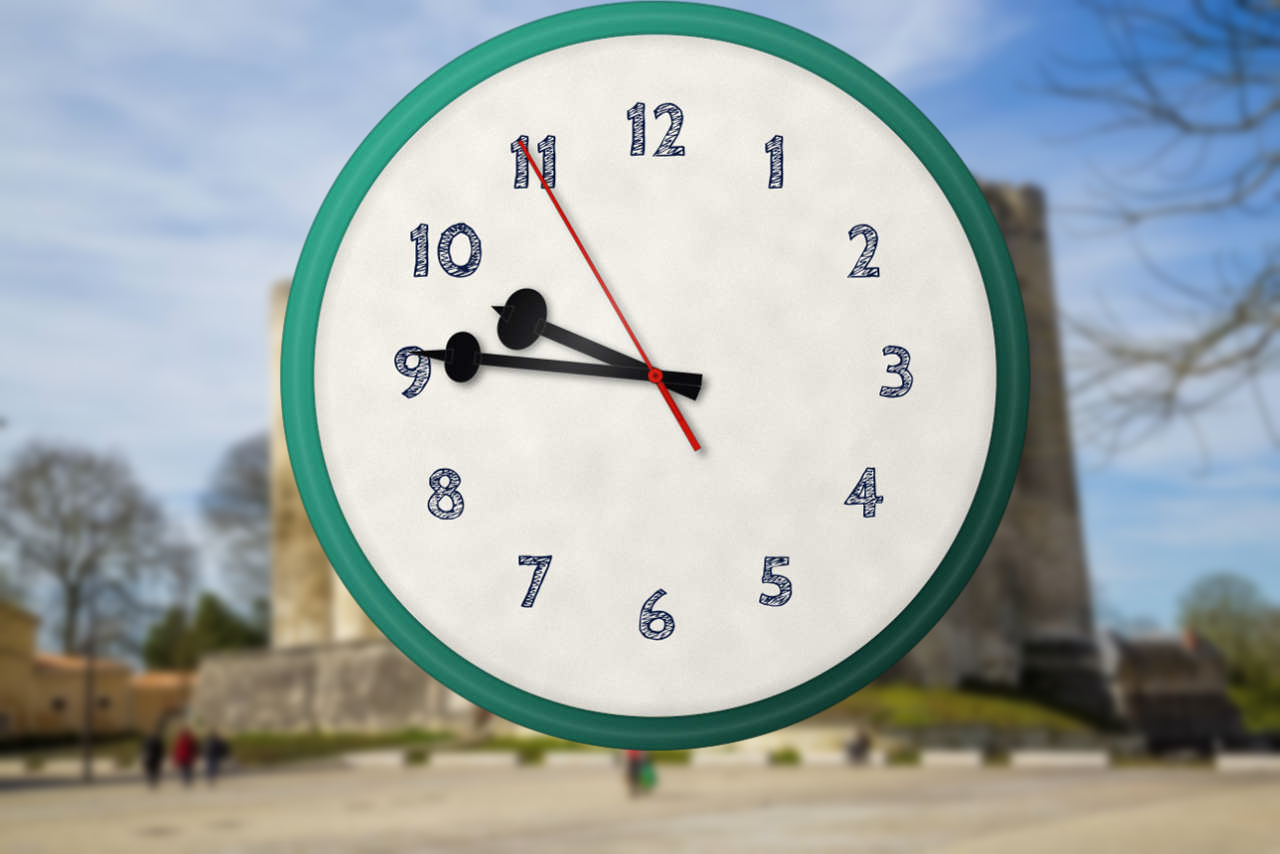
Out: 9:45:55
